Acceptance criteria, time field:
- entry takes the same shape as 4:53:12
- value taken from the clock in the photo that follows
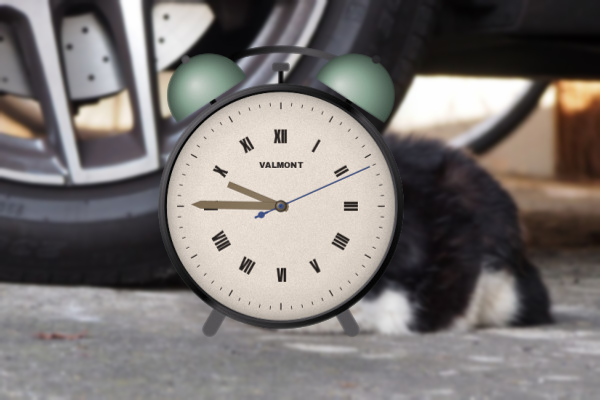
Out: 9:45:11
